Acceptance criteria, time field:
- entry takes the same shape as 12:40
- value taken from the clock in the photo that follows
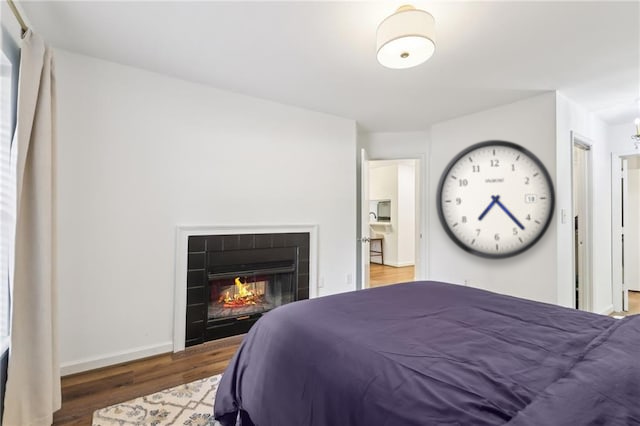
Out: 7:23
